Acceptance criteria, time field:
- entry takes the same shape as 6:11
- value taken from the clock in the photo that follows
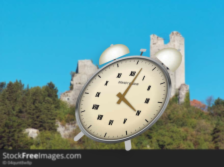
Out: 4:02
